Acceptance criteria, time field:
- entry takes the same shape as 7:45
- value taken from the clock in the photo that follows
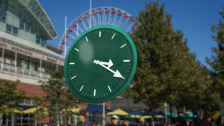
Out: 3:20
